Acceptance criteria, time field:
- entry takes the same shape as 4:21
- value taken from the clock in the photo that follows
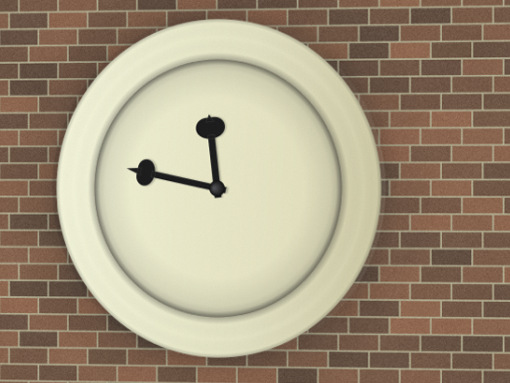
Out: 11:47
